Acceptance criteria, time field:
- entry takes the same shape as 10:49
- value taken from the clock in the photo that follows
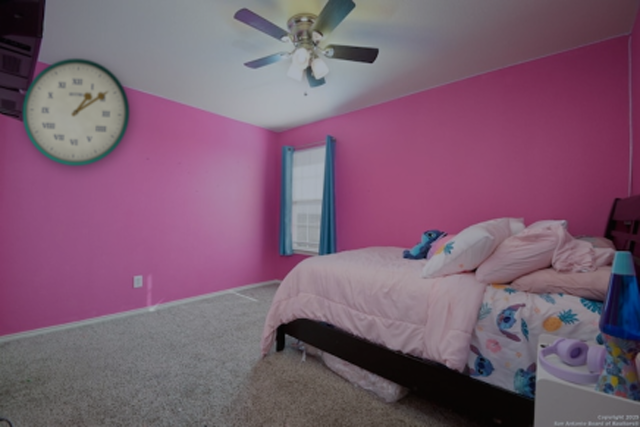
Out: 1:09
